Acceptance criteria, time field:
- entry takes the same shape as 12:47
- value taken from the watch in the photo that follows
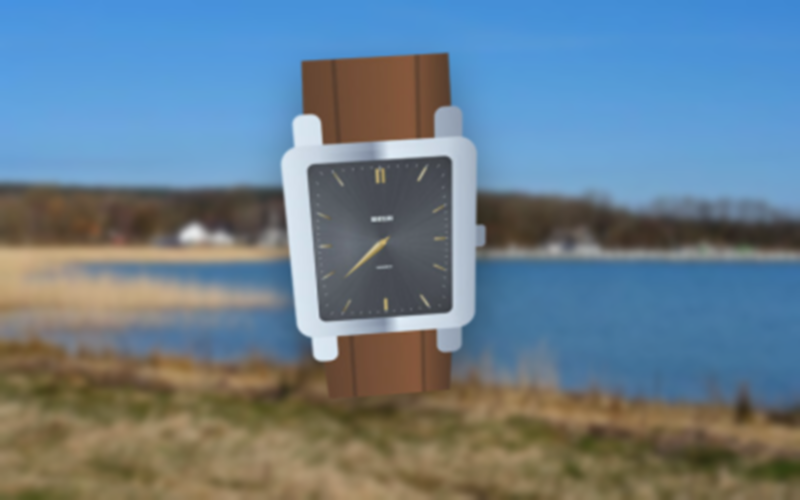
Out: 7:38
